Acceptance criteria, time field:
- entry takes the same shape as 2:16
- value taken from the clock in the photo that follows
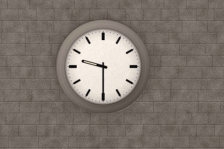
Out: 9:30
